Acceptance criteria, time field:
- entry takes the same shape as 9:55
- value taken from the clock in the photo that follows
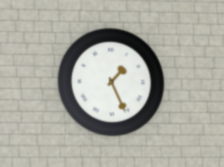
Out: 1:26
